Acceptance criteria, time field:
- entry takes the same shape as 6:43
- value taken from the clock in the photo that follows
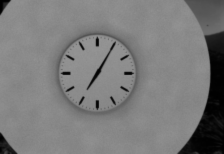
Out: 7:05
